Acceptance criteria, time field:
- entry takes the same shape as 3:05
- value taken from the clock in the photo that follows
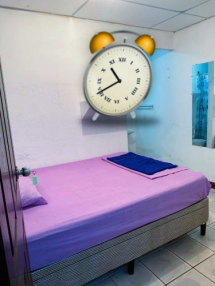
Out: 10:40
